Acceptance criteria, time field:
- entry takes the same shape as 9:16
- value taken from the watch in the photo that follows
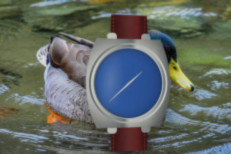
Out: 1:38
